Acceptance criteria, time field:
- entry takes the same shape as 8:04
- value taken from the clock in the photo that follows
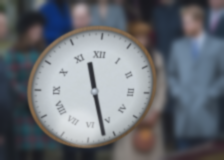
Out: 11:27
